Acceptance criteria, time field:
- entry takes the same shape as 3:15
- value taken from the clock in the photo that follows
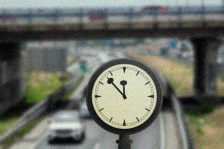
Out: 11:53
